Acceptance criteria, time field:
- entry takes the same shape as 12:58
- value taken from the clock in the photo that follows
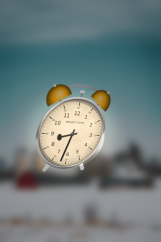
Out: 8:32
